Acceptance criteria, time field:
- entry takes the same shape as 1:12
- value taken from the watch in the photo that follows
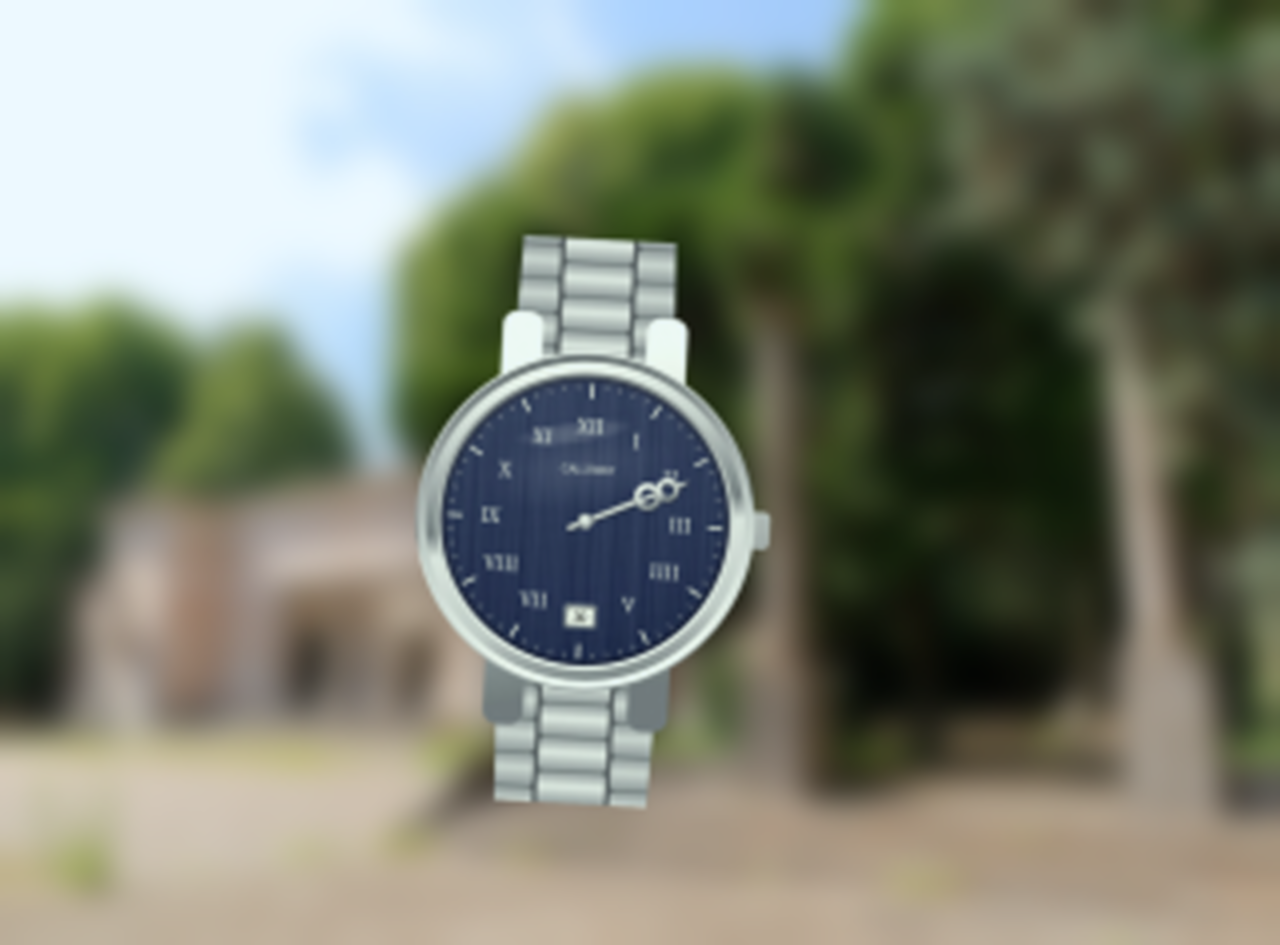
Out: 2:11
